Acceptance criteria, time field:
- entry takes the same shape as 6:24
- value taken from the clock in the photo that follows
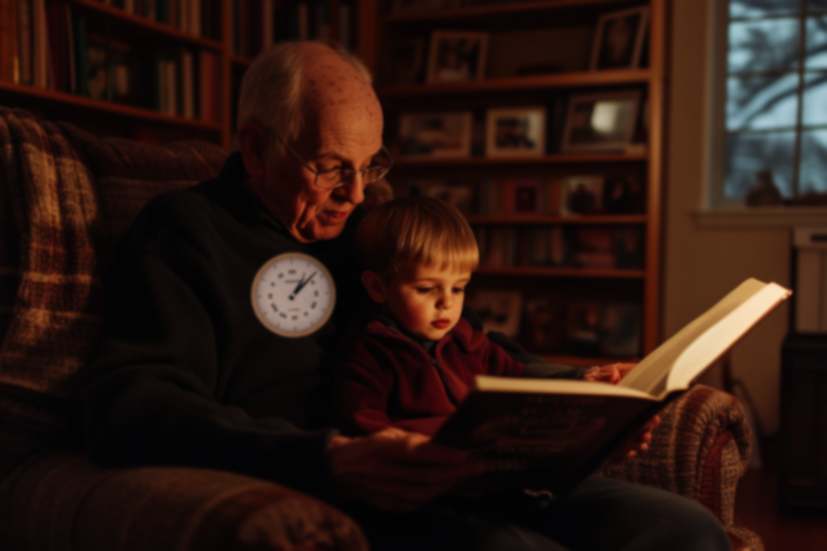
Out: 1:08
